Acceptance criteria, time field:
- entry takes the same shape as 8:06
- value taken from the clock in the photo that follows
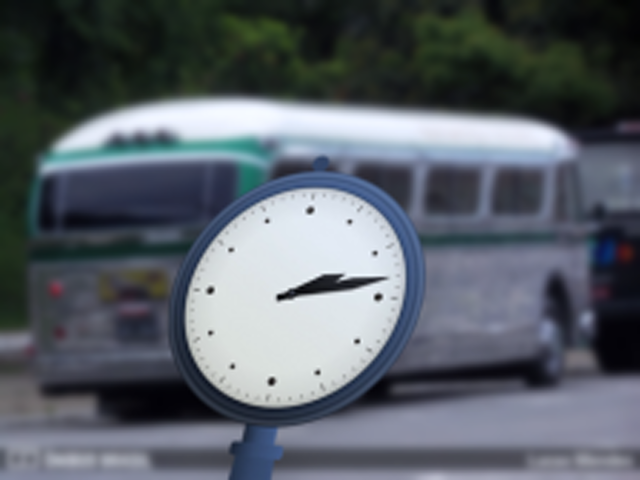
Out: 2:13
